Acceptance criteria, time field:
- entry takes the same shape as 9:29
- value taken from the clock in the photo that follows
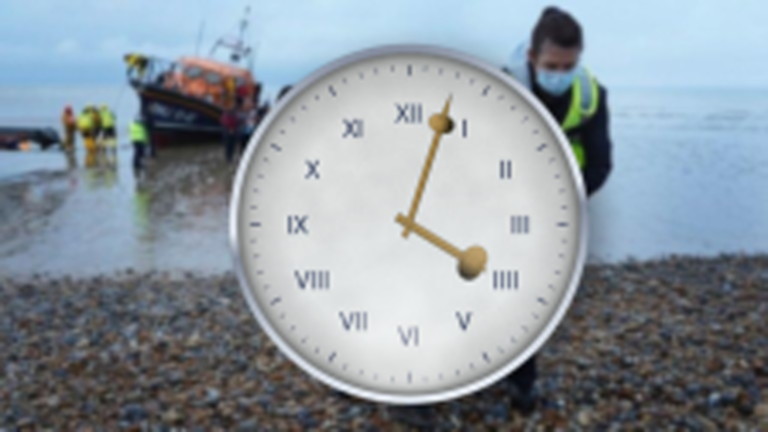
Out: 4:03
